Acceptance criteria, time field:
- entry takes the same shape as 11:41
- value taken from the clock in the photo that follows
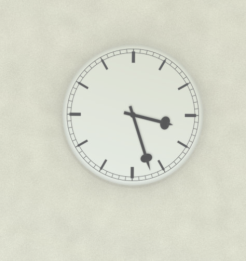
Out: 3:27
